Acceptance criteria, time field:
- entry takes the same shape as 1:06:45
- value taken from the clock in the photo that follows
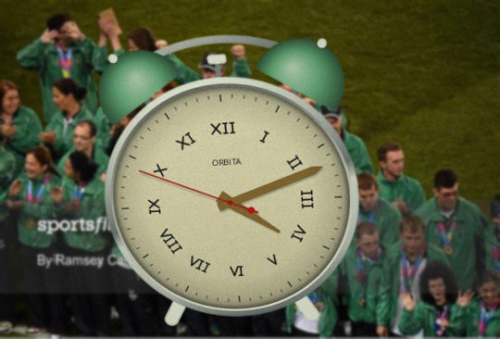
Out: 4:11:49
